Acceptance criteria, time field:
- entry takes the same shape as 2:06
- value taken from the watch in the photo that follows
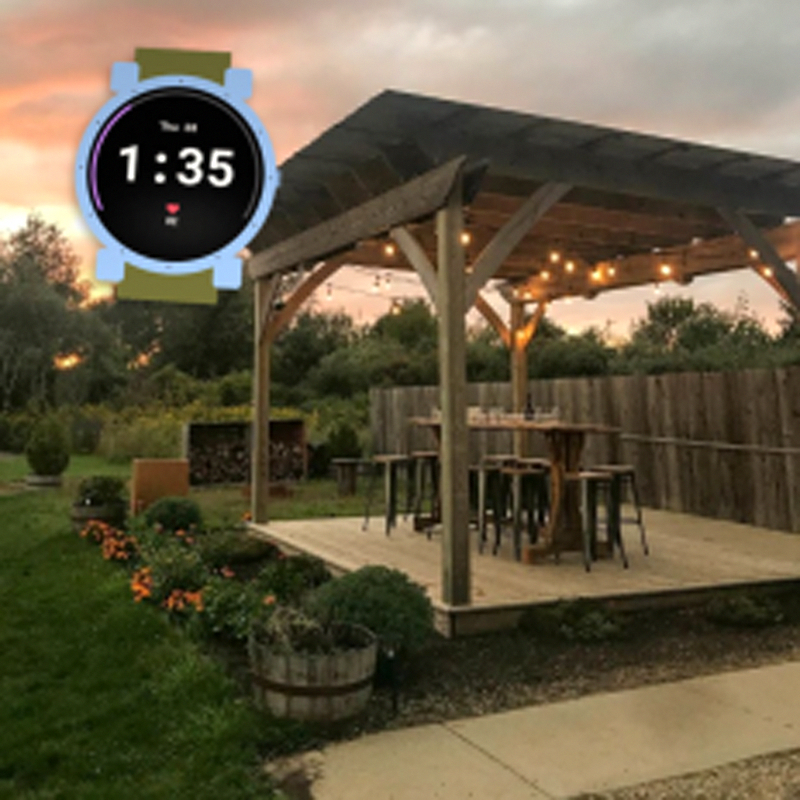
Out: 1:35
